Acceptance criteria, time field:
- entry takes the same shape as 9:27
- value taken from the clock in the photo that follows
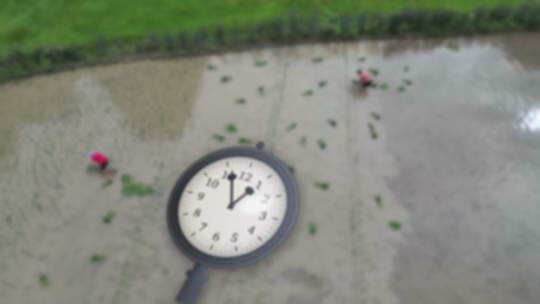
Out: 12:56
